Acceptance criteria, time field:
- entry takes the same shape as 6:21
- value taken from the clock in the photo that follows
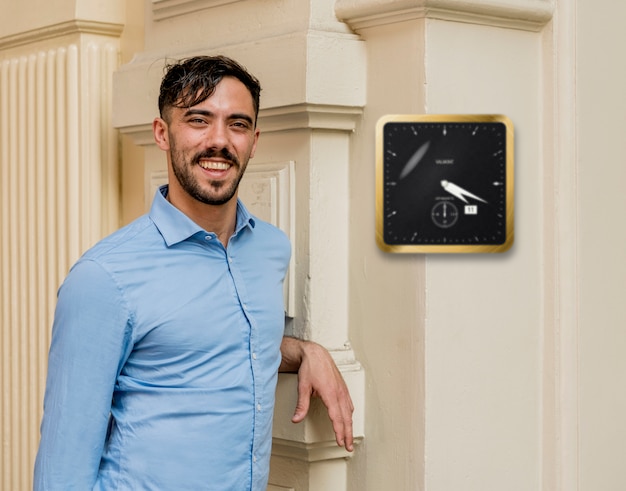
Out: 4:19
